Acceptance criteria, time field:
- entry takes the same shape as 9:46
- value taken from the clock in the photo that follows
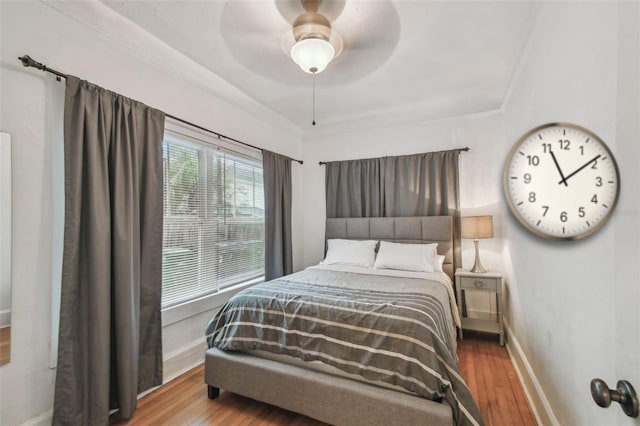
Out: 11:09
